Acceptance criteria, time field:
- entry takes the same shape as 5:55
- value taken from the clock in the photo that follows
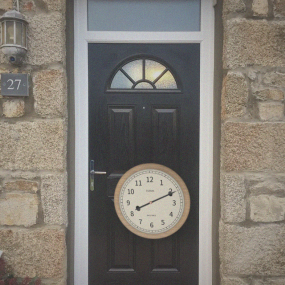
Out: 8:11
